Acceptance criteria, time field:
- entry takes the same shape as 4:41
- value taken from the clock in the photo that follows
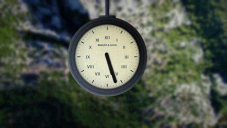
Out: 5:27
